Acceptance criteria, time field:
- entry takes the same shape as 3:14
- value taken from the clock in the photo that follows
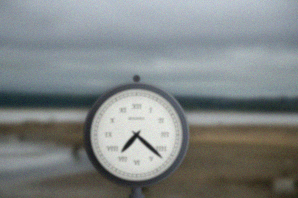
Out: 7:22
